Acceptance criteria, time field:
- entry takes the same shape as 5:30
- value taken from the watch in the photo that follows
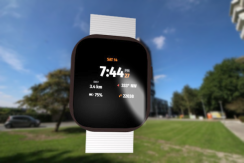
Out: 7:44
